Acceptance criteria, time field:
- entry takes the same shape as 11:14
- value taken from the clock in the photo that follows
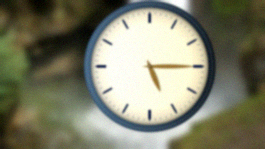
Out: 5:15
